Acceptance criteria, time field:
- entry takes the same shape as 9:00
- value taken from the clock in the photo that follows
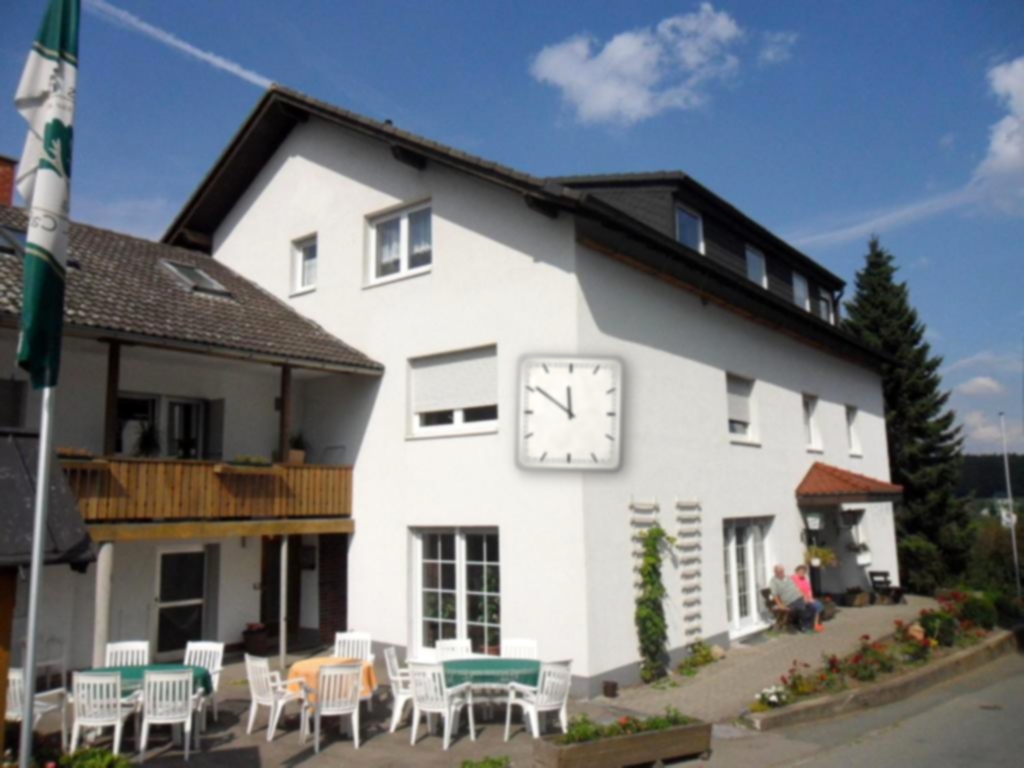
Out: 11:51
